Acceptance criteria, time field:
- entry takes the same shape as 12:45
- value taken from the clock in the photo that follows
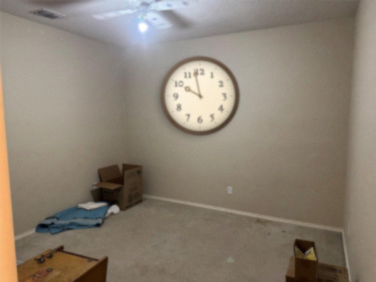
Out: 9:58
